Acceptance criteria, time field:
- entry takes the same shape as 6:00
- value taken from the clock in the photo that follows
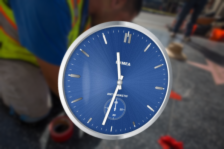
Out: 11:32
